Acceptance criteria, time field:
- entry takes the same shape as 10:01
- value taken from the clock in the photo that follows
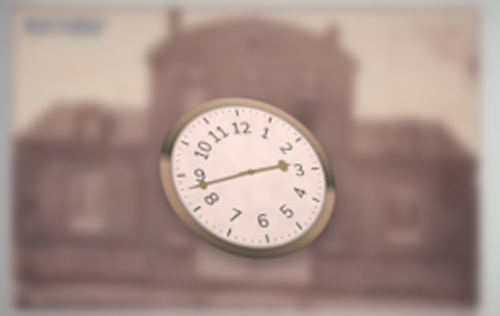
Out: 2:43
